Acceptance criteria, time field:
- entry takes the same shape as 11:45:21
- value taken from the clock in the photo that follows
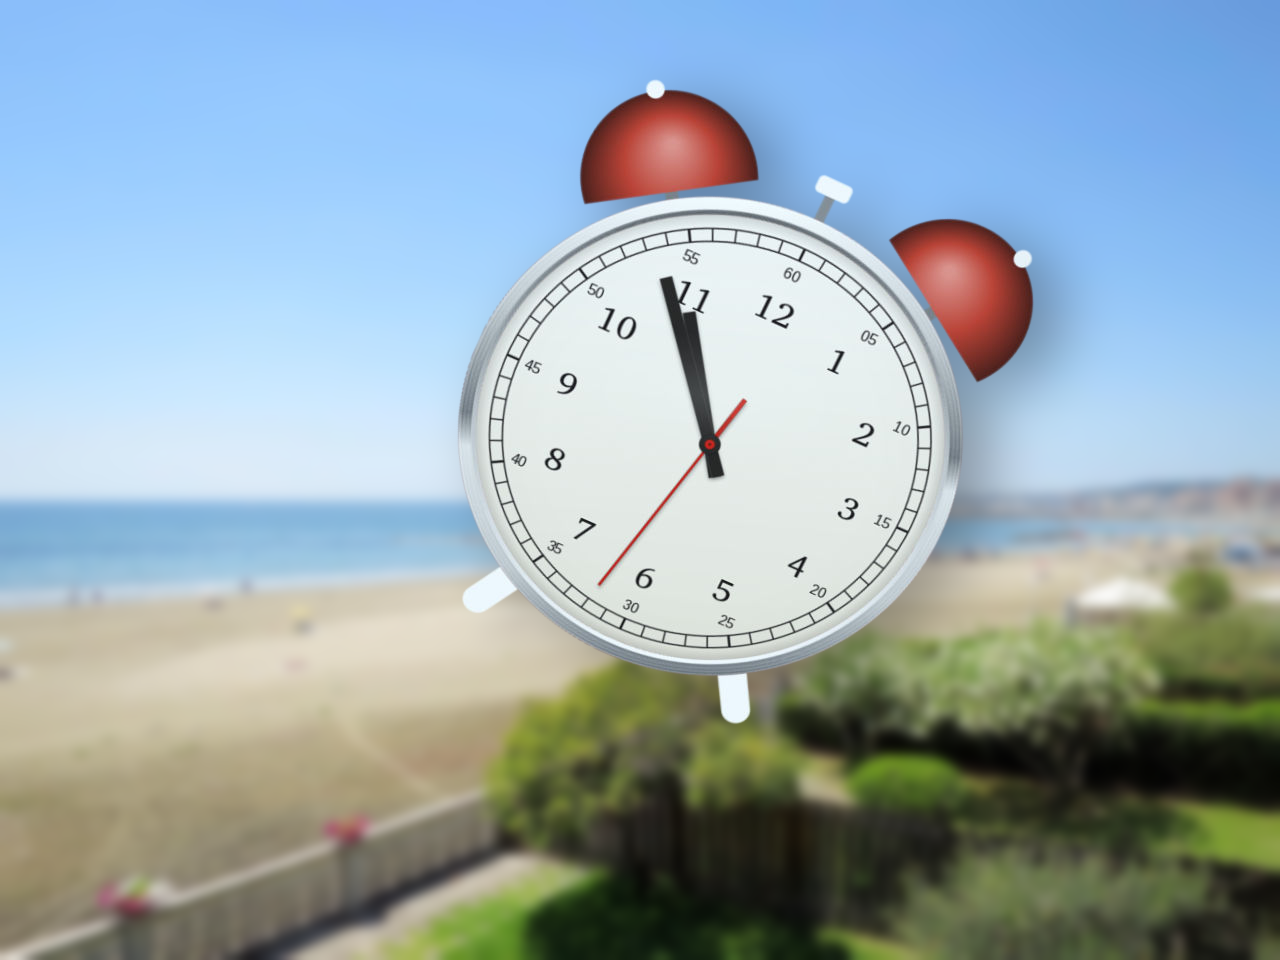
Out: 10:53:32
